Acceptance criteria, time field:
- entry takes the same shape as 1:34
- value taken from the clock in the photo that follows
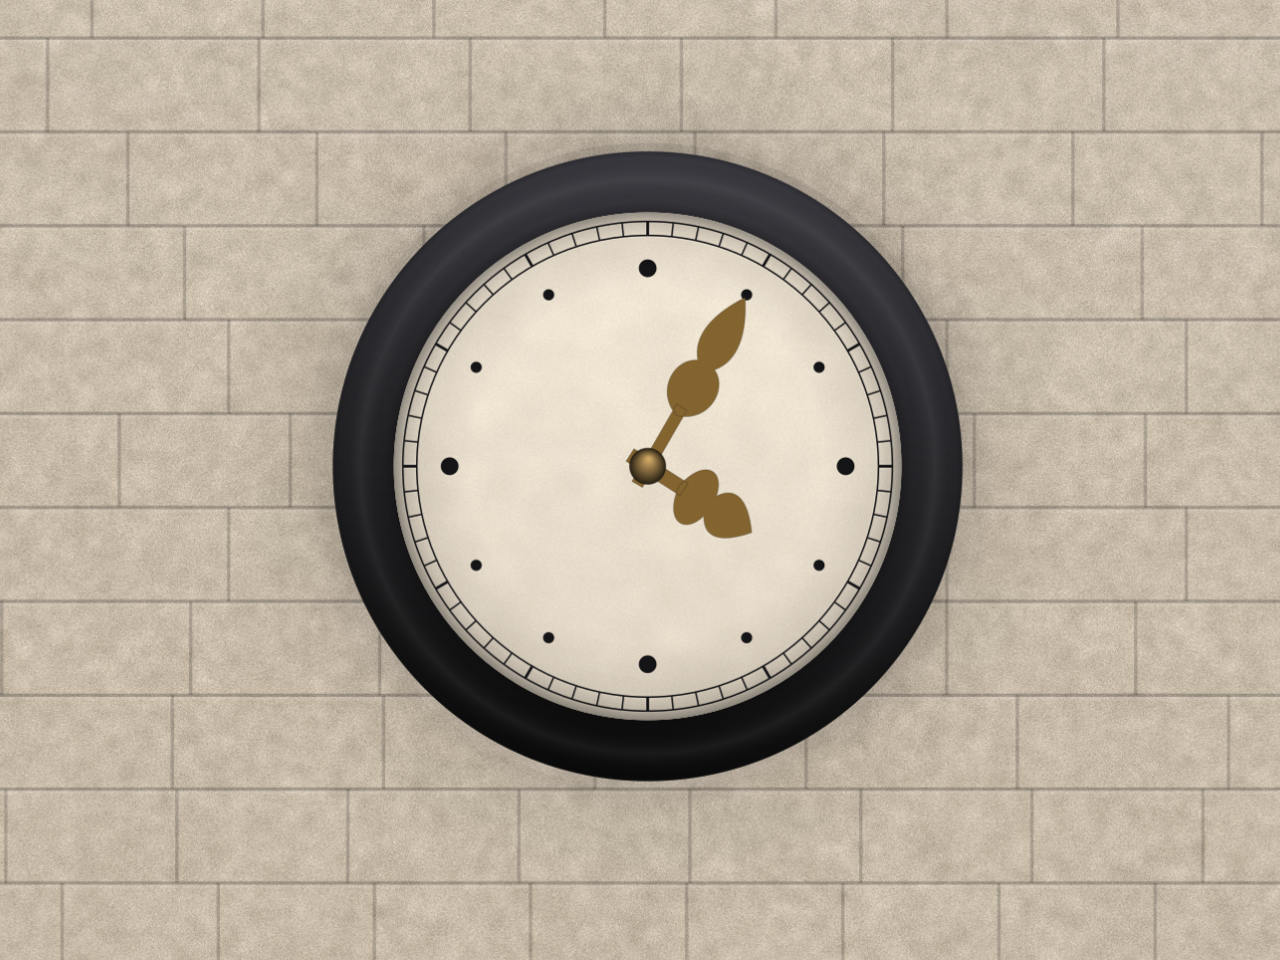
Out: 4:05
